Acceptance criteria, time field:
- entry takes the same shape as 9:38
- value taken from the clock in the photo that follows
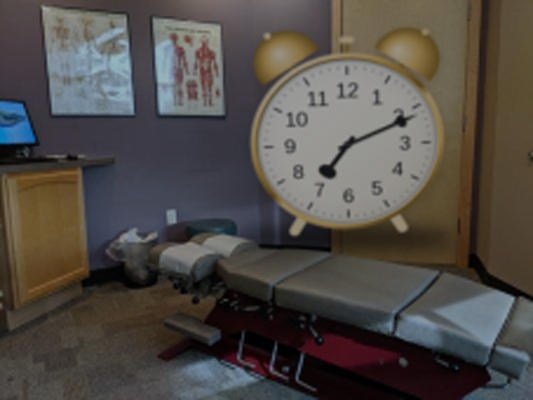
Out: 7:11
